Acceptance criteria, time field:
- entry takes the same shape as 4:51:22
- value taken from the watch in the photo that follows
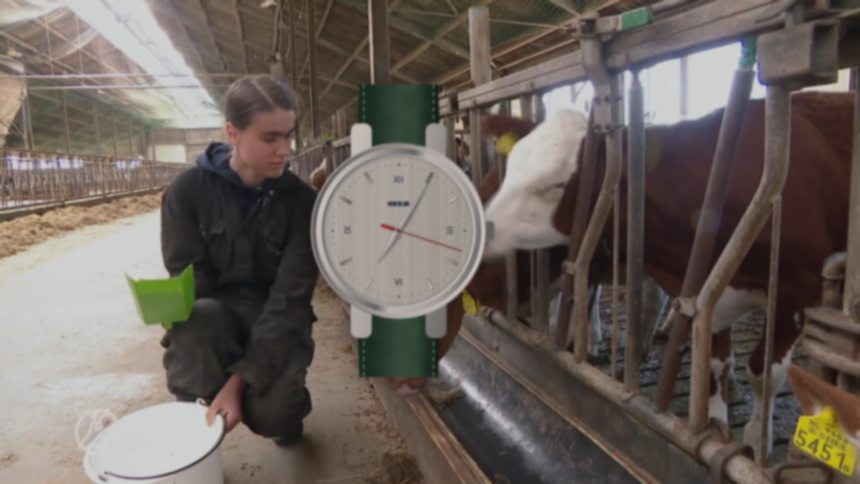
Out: 7:05:18
